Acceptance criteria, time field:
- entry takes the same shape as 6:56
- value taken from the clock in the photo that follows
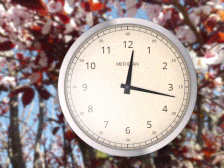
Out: 12:17
